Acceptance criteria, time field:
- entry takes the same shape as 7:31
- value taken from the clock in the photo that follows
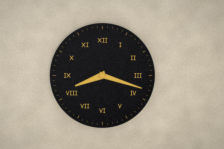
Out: 8:18
